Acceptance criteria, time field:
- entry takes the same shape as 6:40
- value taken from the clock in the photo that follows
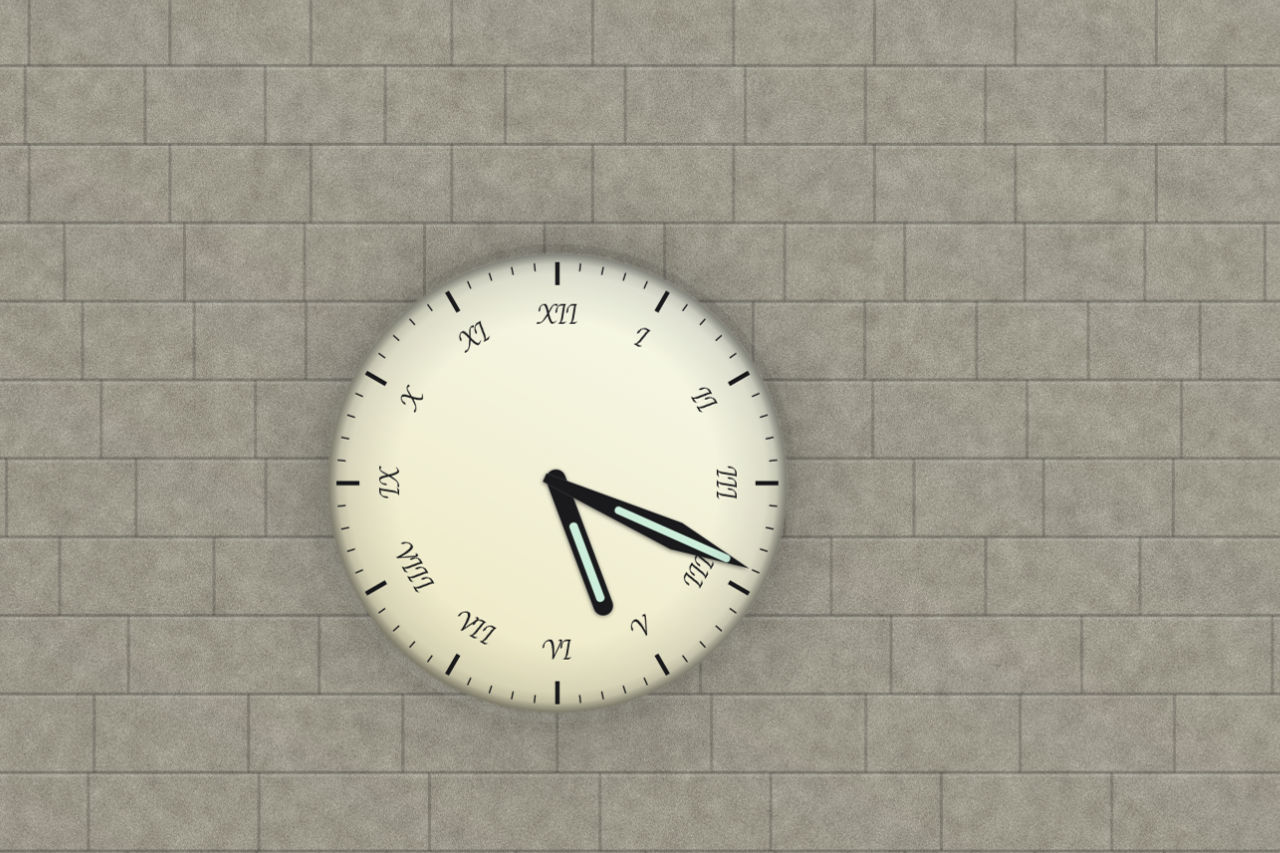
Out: 5:19
